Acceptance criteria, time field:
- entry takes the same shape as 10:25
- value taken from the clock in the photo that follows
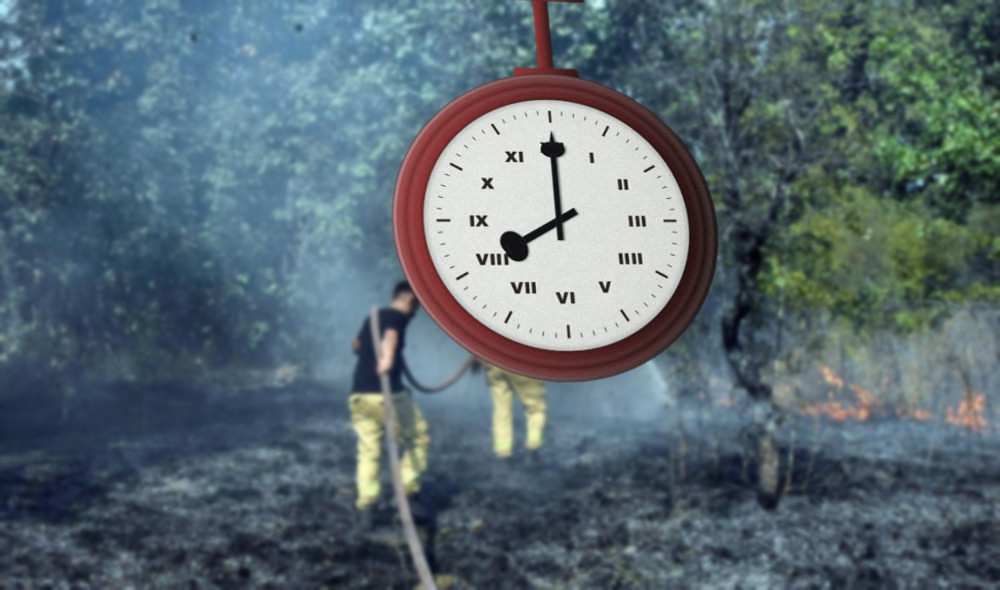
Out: 8:00
